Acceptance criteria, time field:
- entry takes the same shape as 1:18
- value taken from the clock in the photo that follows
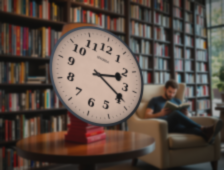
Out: 2:19
